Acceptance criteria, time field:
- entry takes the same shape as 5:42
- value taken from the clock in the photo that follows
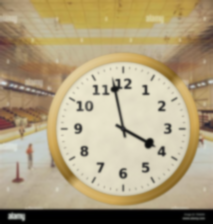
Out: 3:58
